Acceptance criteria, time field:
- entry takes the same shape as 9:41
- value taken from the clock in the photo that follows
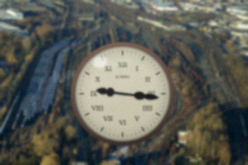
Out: 9:16
